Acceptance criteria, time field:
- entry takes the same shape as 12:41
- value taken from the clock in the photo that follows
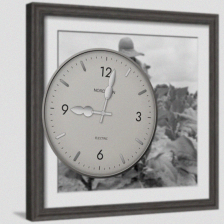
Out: 9:02
